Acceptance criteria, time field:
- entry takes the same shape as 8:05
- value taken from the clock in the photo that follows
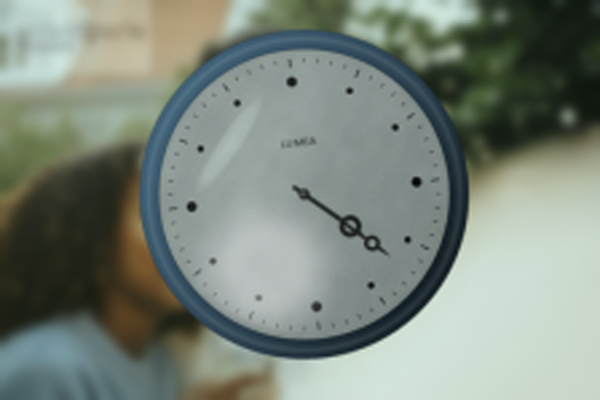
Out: 4:22
